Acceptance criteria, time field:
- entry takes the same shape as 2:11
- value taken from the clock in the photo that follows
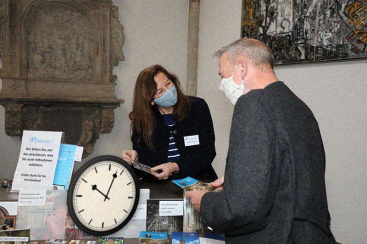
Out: 10:03
